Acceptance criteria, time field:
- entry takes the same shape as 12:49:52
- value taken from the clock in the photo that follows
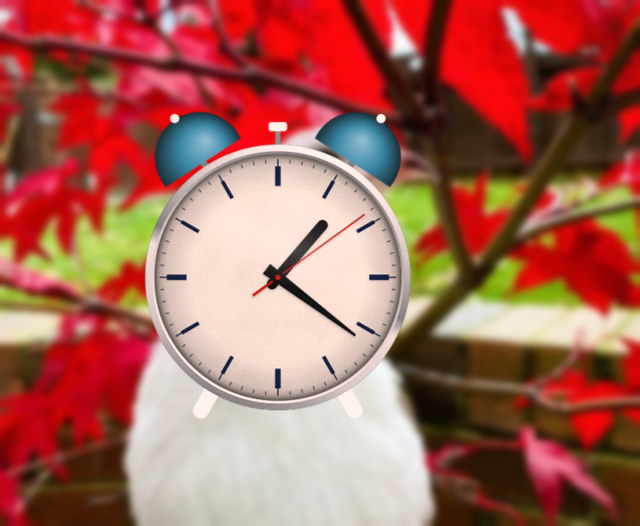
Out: 1:21:09
